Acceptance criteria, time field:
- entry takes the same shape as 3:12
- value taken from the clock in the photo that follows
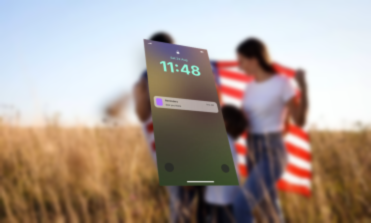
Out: 11:48
